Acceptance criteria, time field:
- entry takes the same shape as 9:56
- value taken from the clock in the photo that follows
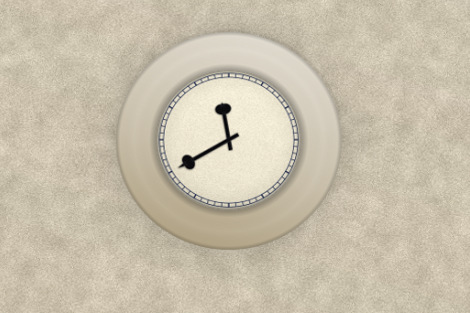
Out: 11:40
